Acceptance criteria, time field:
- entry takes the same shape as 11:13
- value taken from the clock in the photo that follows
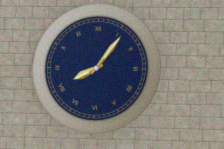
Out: 8:06
